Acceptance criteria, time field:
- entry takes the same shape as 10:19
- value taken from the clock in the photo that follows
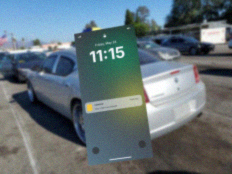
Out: 11:15
